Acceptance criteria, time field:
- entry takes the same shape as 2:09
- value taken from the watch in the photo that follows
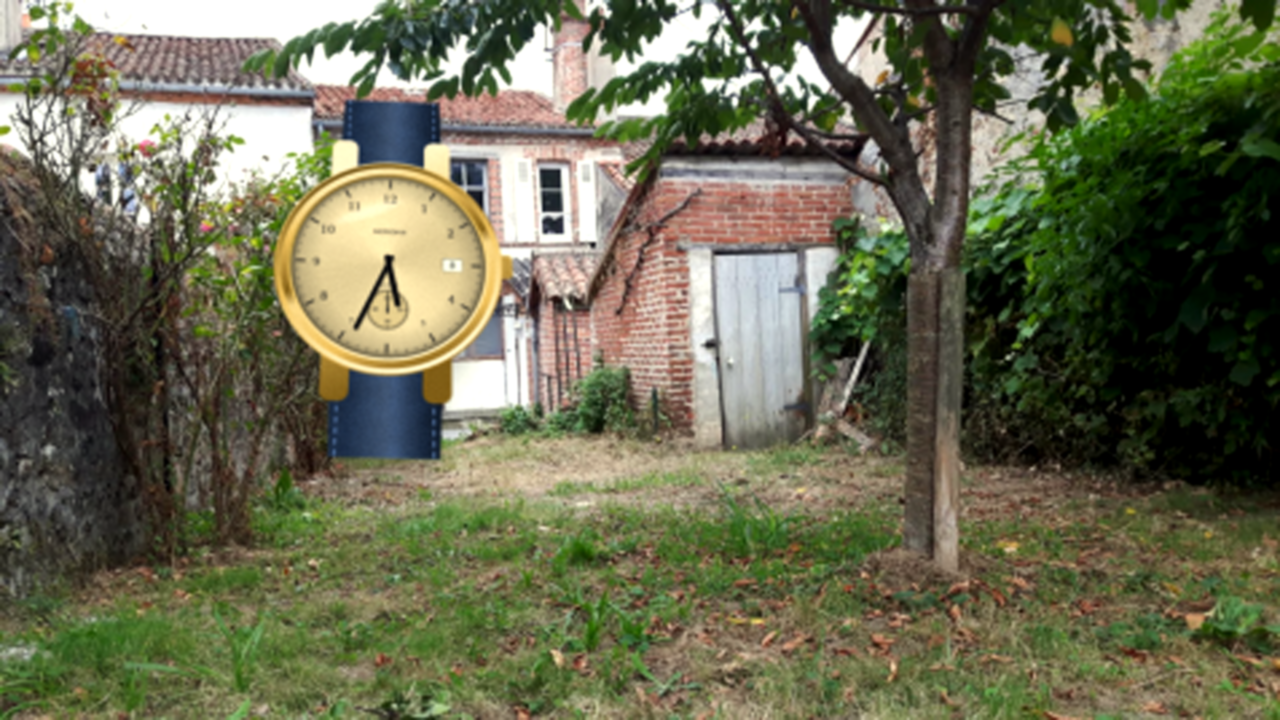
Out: 5:34
